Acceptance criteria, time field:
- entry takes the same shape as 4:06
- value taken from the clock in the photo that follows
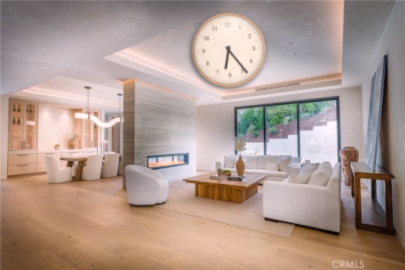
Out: 6:24
